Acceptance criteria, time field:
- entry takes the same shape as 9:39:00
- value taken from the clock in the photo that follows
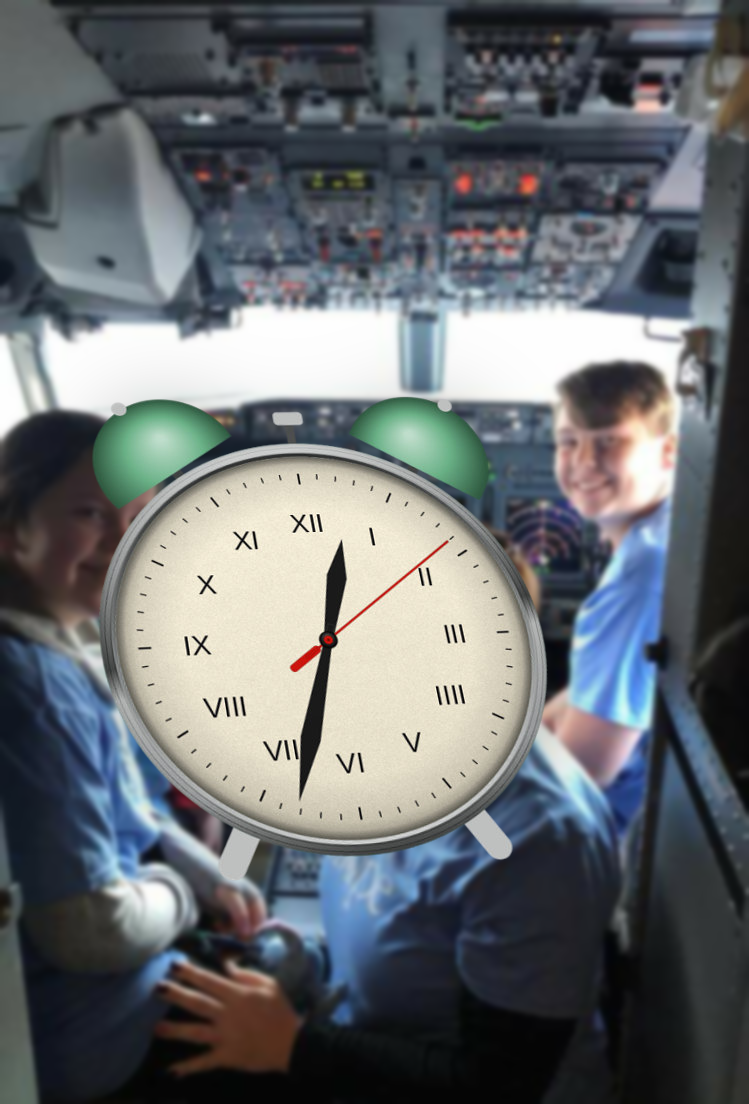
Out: 12:33:09
